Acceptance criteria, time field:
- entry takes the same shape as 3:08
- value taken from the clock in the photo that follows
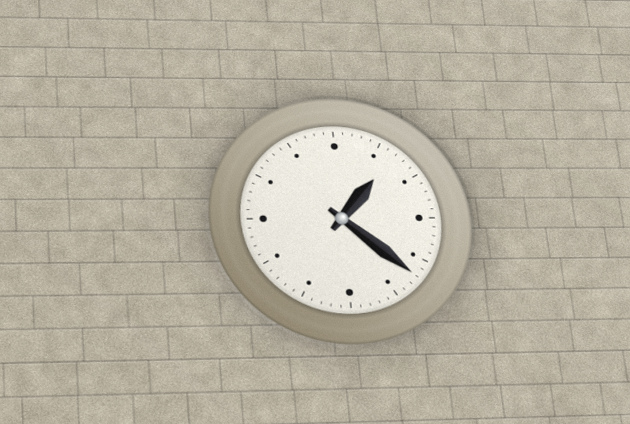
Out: 1:22
